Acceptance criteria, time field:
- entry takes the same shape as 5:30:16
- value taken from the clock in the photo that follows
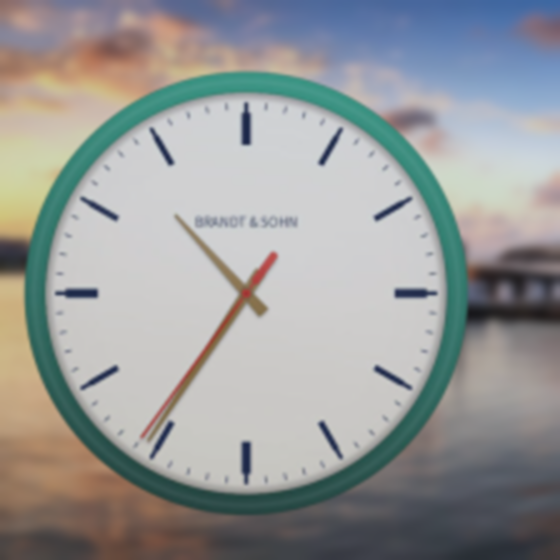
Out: 10:35:36
